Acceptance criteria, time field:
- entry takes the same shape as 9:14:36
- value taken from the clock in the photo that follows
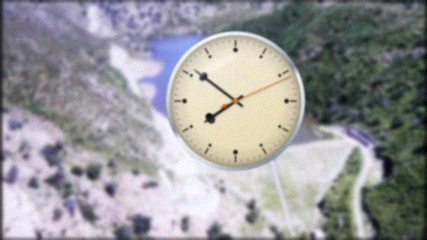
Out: 7:51:11
